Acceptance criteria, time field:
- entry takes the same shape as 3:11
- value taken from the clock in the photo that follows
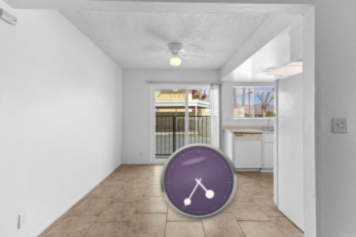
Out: 4:35
